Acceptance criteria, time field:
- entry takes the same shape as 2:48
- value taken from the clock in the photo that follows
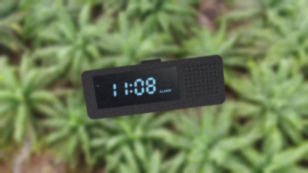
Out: 11:08
